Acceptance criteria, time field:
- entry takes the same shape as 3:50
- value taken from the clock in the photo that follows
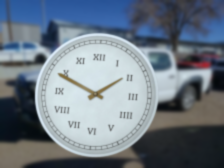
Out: 1:49
